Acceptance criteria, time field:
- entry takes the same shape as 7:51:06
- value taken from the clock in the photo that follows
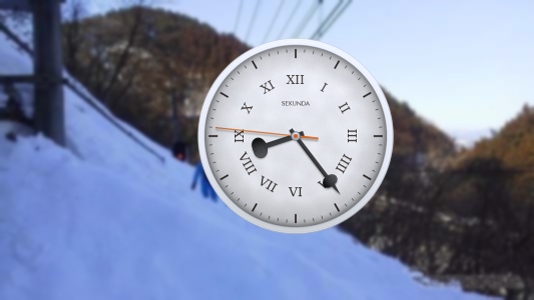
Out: 8:23:46
